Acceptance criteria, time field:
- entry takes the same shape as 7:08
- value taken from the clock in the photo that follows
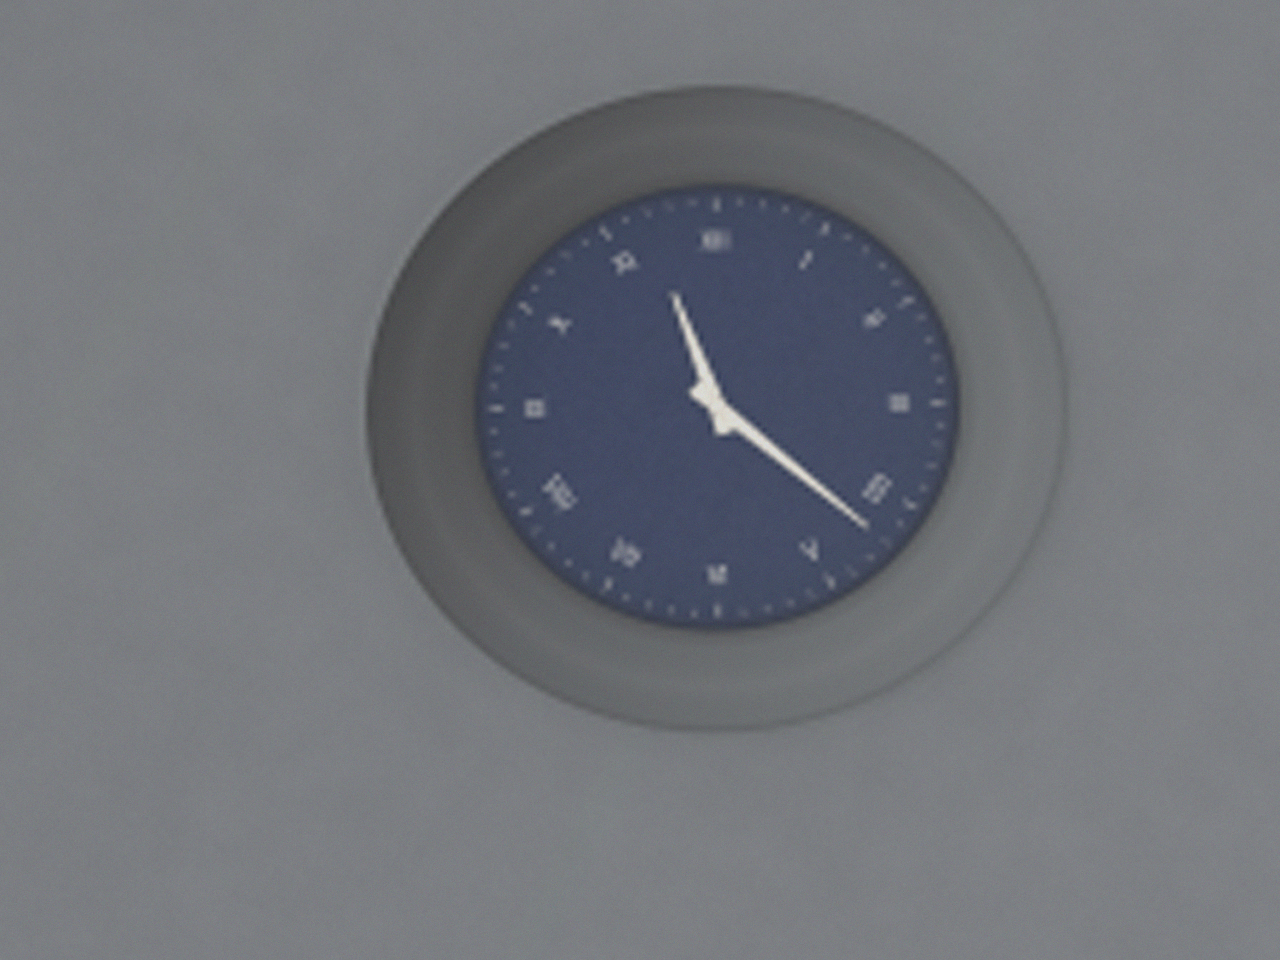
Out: 11:22
